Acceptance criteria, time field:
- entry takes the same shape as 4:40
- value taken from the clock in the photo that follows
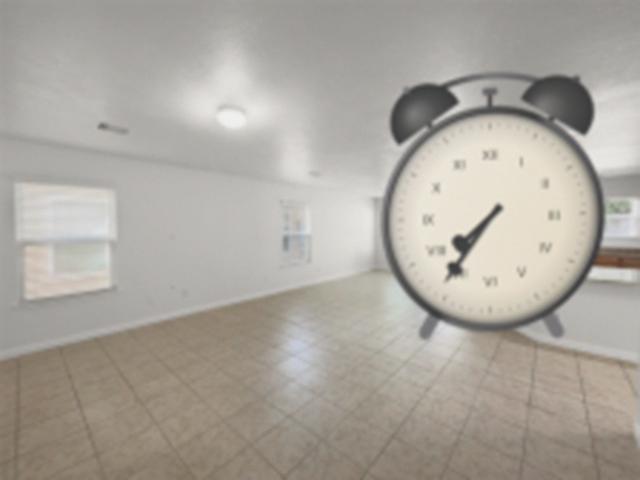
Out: 7:36
